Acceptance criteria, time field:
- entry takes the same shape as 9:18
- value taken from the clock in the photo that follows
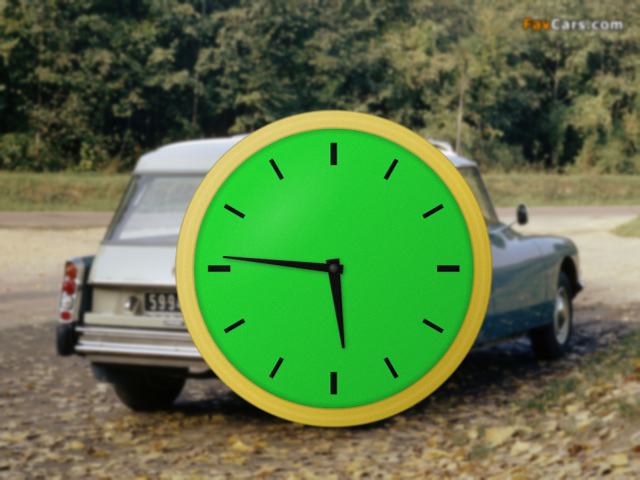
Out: 5:46
